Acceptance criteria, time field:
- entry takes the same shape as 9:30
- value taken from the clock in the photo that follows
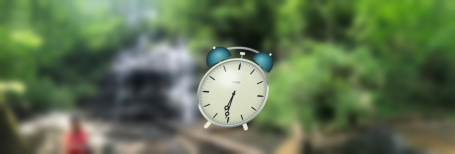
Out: 6:31
